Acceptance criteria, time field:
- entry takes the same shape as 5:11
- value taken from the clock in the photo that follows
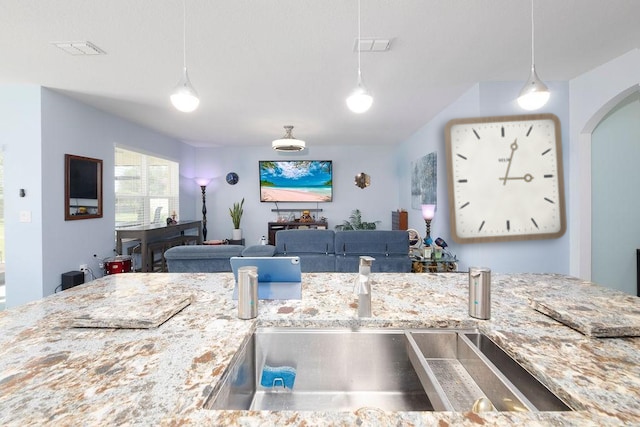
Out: 3:03
